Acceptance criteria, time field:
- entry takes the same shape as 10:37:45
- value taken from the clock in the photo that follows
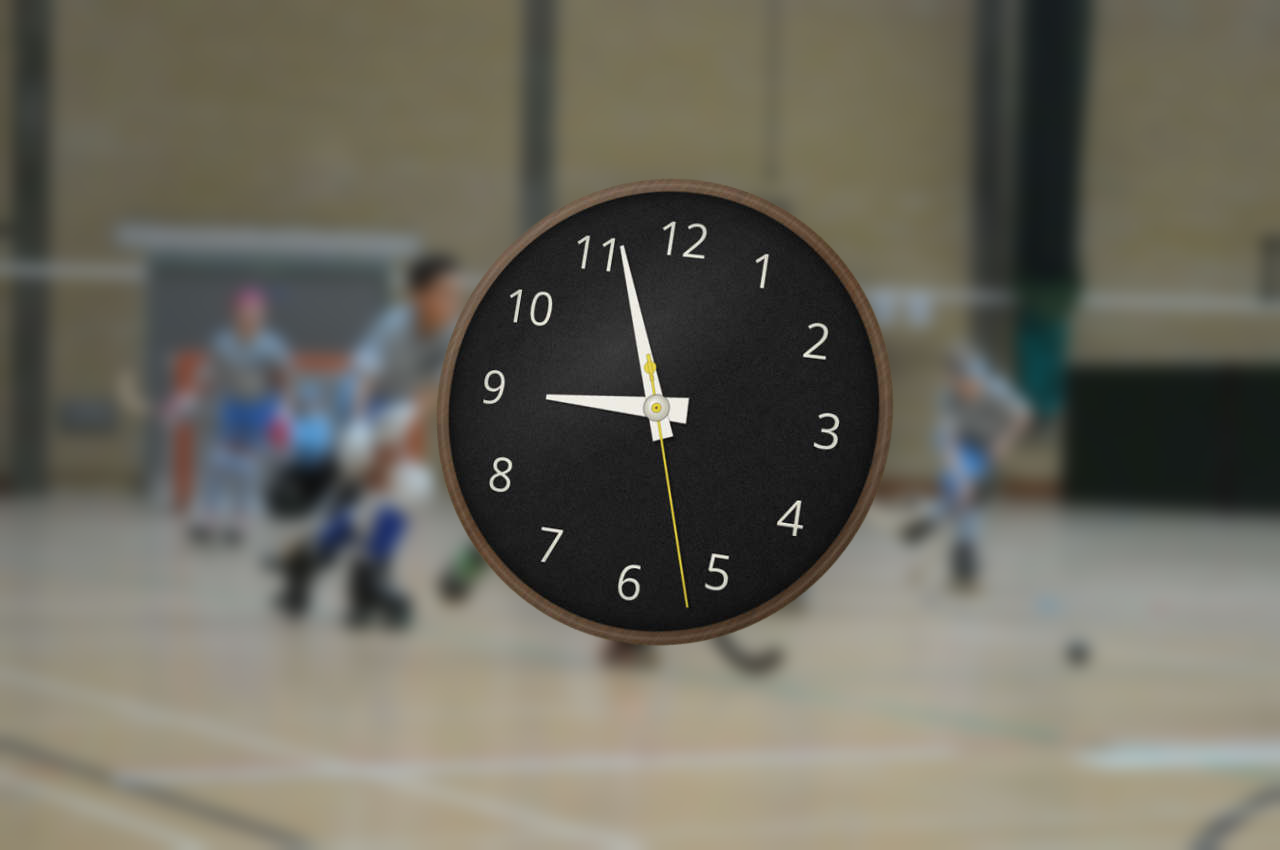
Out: 8:56:27
